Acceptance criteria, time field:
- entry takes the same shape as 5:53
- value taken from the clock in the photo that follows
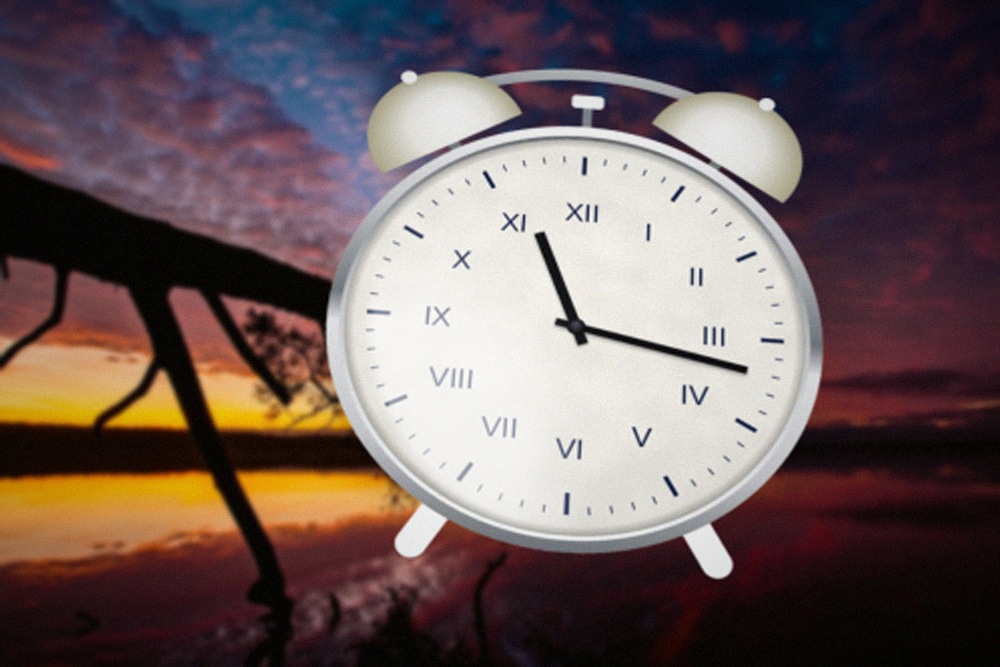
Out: 11:17
